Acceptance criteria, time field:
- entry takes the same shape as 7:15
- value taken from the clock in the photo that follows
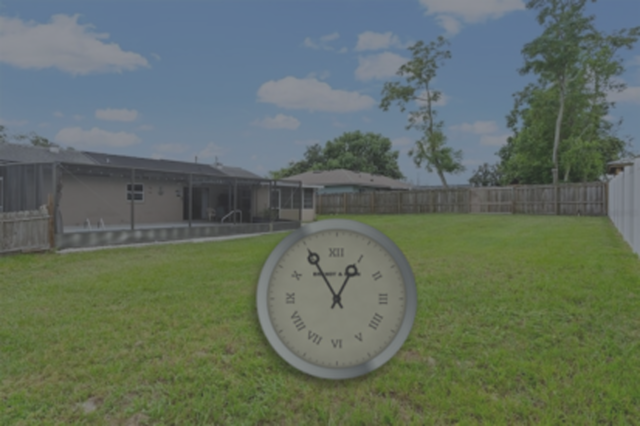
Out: 12:55
